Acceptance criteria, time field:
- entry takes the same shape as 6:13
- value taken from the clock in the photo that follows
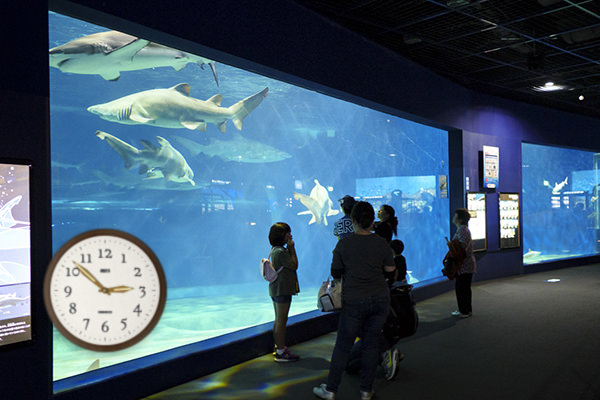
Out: 2:52
